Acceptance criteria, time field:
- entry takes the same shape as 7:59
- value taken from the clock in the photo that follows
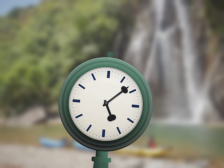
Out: 5:08
